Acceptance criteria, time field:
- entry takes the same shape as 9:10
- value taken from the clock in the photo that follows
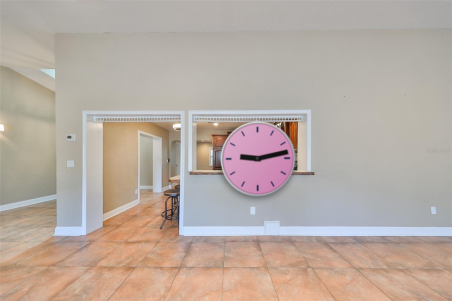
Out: 9:13
